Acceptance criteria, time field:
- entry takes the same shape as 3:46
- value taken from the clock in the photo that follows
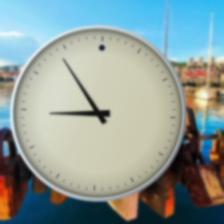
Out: 8:54
